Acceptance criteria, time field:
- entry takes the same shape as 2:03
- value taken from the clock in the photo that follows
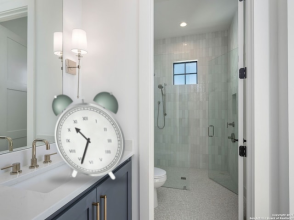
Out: 10:34
